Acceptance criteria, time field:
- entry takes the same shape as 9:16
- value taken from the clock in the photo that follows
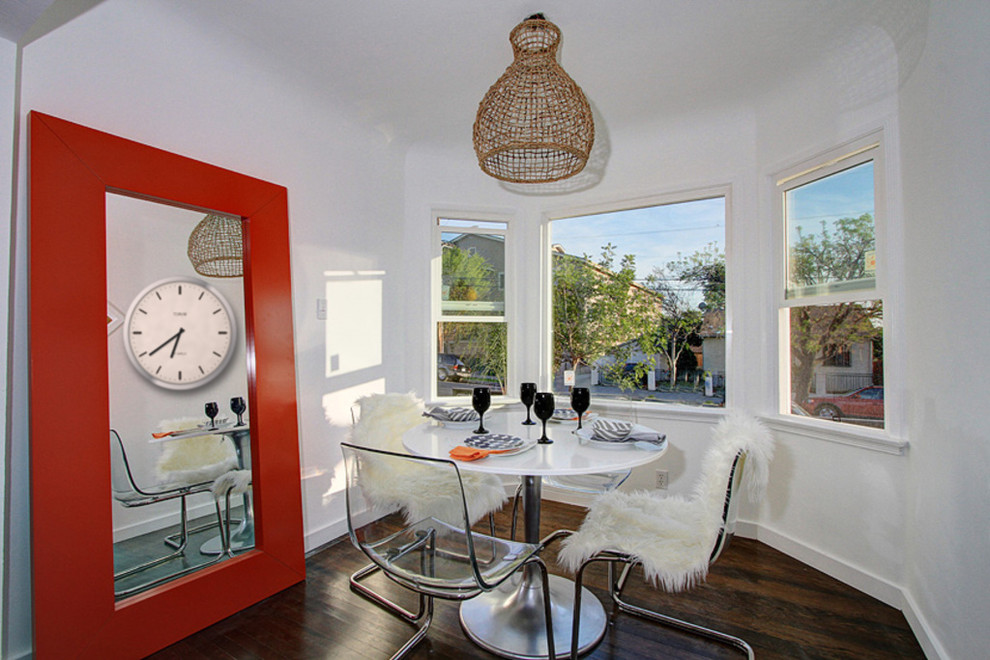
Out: 6:39
